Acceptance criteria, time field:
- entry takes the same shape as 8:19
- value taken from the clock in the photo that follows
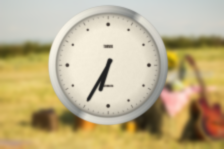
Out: 6:35
